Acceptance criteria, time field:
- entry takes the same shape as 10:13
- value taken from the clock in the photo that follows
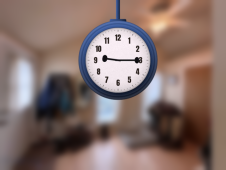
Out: 9:15
